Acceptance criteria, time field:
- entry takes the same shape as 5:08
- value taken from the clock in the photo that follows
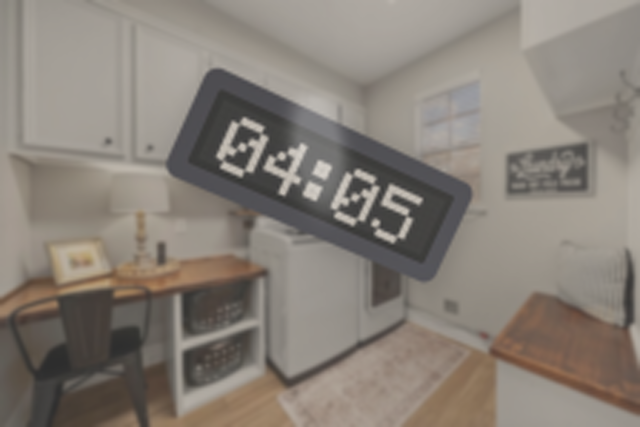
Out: 4:05
